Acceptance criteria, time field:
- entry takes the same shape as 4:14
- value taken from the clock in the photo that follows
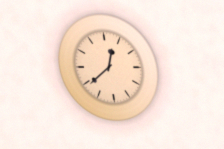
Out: 12:39
